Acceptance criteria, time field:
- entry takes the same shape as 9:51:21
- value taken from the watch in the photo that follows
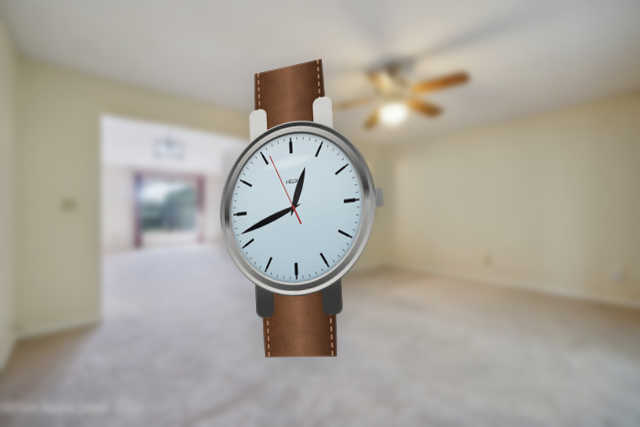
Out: 12:41:56
